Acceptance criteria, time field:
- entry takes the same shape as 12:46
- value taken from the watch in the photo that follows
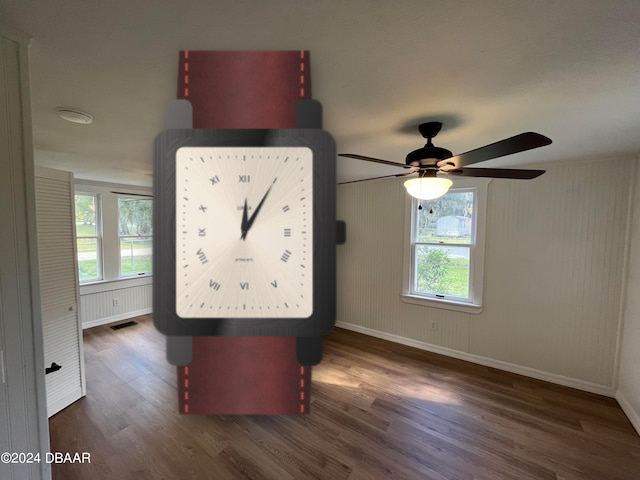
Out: 12:05
